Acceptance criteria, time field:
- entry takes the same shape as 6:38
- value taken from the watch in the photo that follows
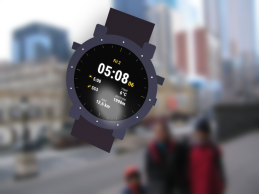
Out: 5:08
